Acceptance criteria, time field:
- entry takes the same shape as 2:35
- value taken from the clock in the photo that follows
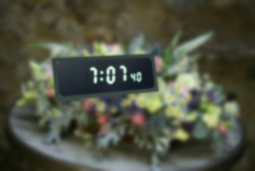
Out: 7:07
